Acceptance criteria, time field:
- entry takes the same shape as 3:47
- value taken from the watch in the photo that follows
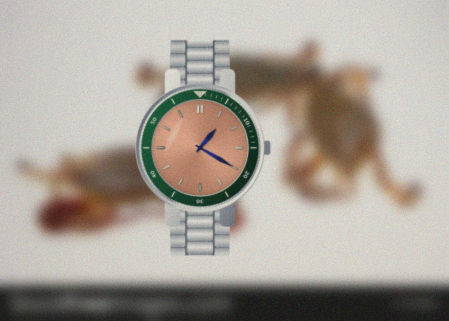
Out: 1:20
